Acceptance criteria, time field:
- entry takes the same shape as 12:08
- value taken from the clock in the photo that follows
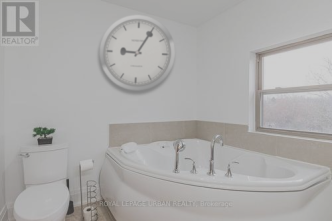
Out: 9:05
